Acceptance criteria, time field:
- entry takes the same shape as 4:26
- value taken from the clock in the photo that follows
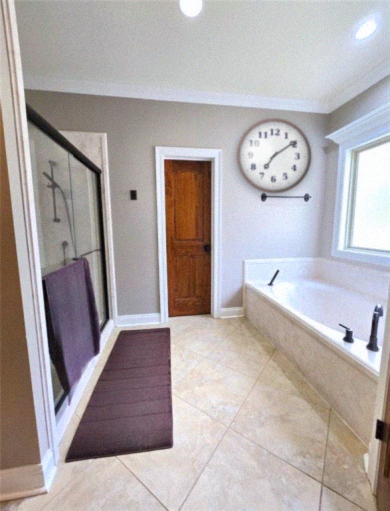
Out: 7:09
